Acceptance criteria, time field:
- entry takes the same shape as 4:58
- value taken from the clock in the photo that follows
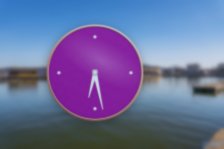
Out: 6:28
